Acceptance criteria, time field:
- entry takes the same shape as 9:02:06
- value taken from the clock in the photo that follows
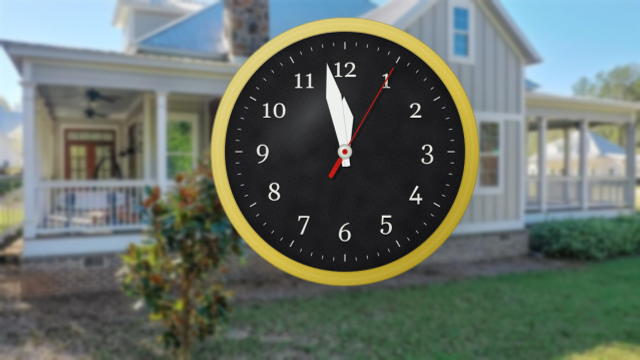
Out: 11:58:05
